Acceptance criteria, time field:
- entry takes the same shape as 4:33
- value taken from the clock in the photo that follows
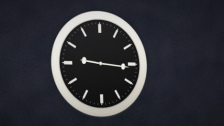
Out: 9:16
